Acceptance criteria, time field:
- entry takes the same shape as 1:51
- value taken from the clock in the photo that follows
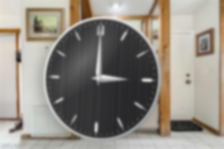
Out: 3:00
